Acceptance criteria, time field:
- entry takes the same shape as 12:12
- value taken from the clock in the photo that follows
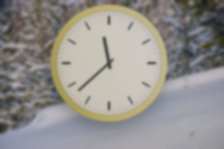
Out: 11:38
